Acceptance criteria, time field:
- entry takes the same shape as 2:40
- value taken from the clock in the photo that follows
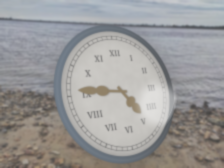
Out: 4:46
